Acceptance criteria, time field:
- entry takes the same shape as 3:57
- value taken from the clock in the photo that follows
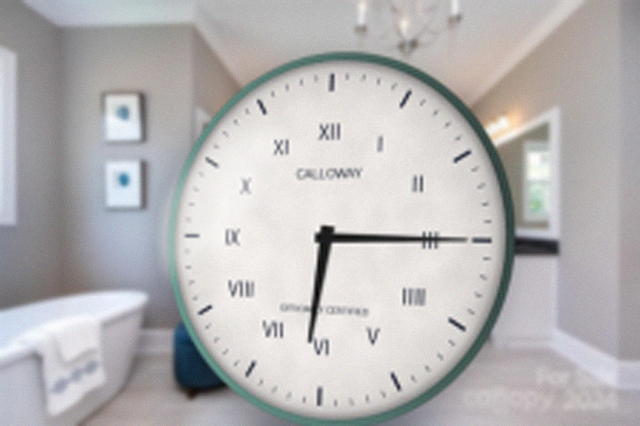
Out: 6:15
